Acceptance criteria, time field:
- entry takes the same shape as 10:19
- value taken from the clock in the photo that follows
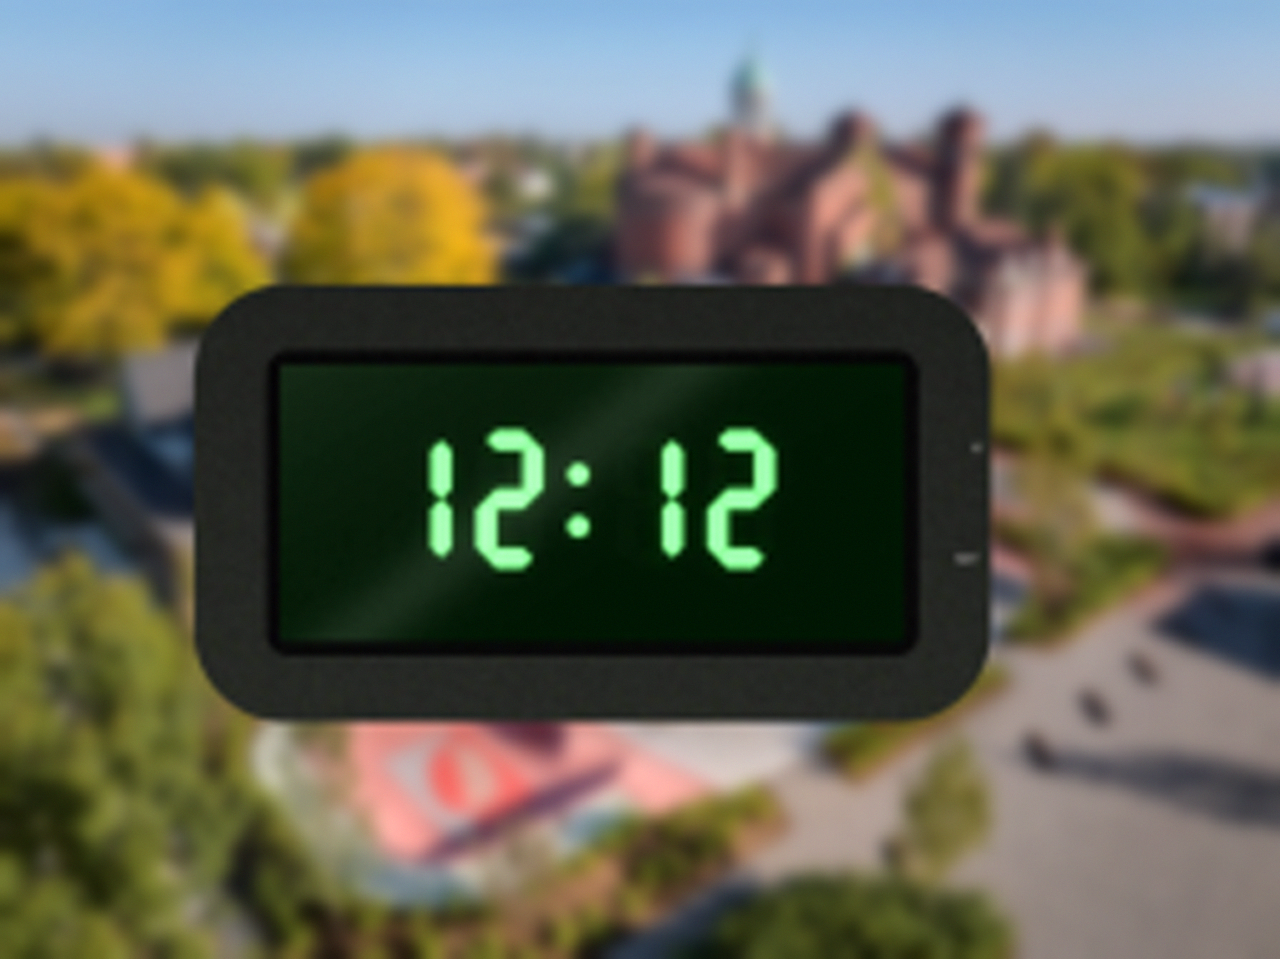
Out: 12:12
